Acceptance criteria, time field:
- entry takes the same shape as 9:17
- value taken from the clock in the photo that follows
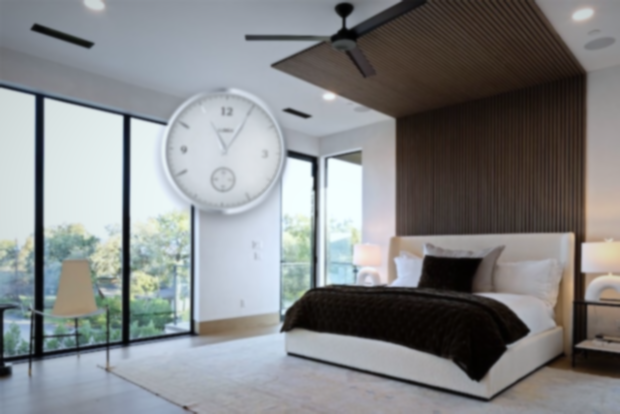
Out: 11:05
